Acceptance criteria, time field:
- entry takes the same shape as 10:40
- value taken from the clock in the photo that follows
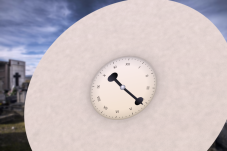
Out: 10:21
